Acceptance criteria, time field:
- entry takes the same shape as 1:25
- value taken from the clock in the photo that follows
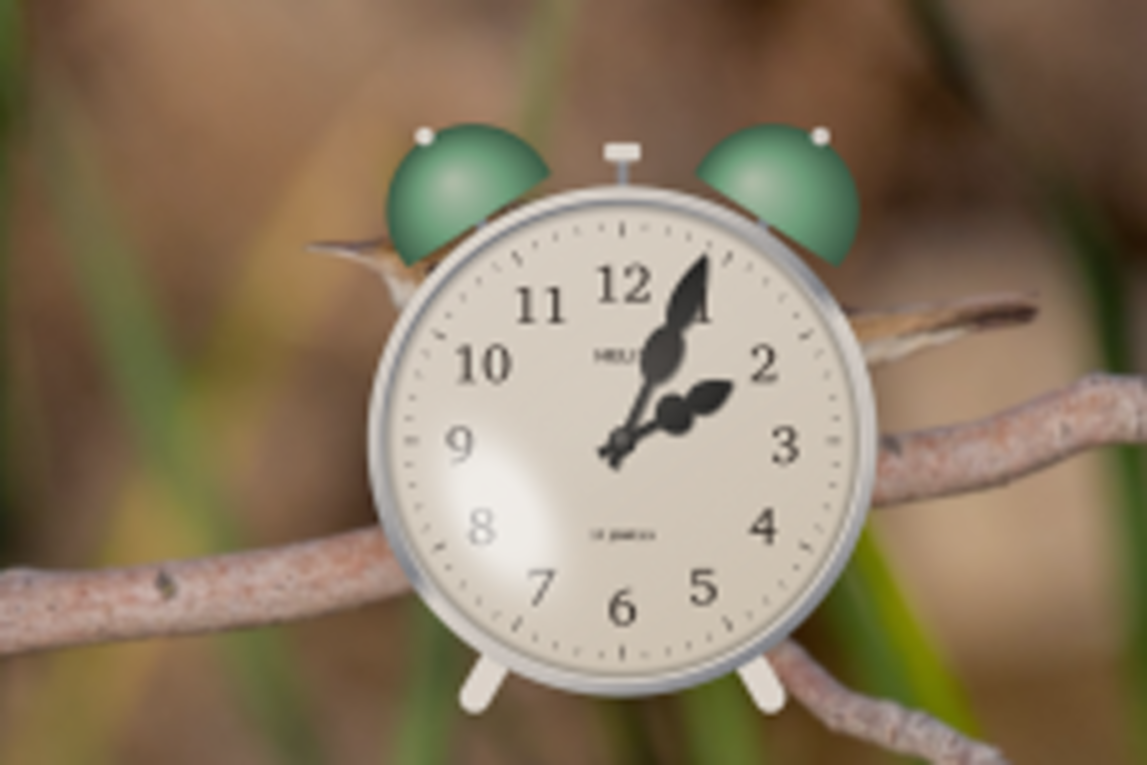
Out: 2:04
